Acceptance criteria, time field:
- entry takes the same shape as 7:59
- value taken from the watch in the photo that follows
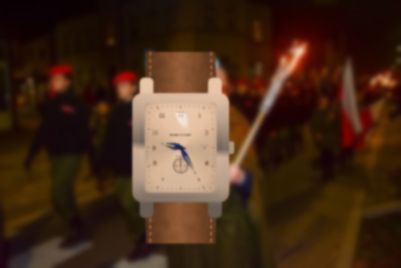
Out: 9:25
